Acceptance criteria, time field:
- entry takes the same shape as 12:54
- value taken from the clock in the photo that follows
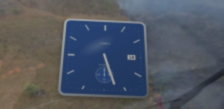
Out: 5:27
